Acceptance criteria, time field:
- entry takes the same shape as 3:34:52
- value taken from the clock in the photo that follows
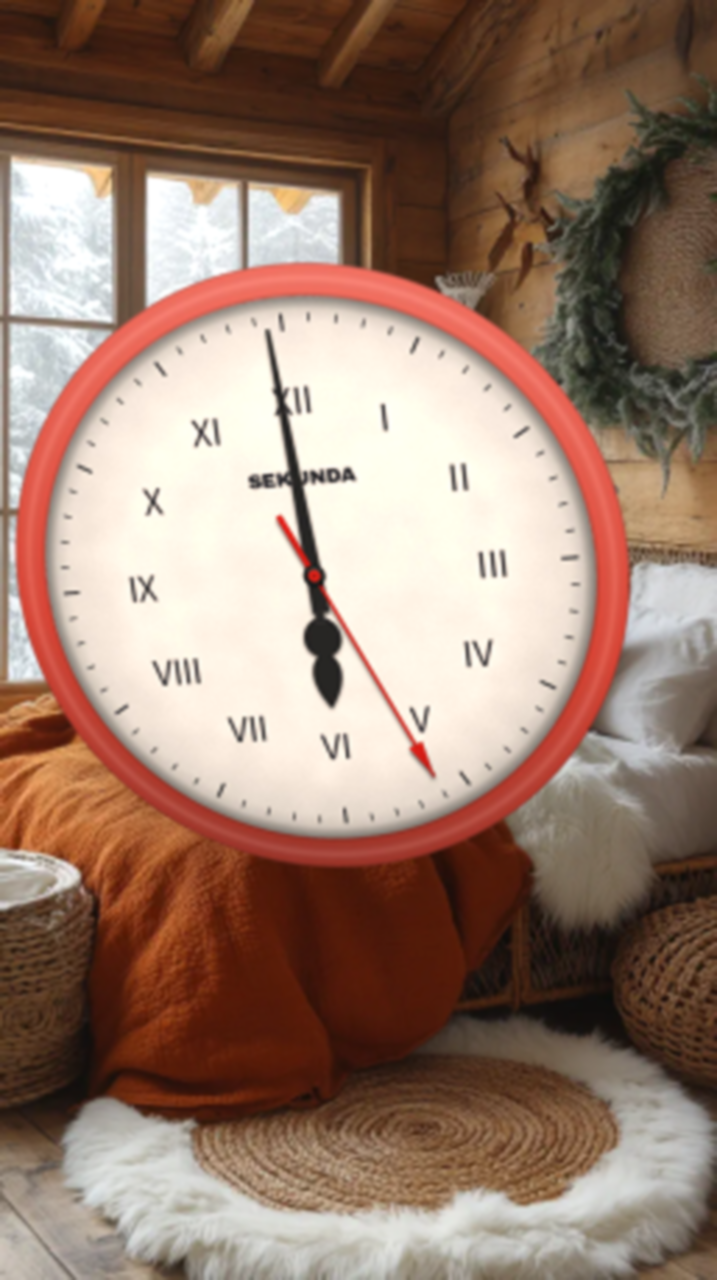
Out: 5:59:26
